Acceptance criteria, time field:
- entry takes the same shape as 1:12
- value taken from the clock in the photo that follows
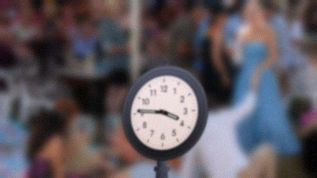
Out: 3:46
